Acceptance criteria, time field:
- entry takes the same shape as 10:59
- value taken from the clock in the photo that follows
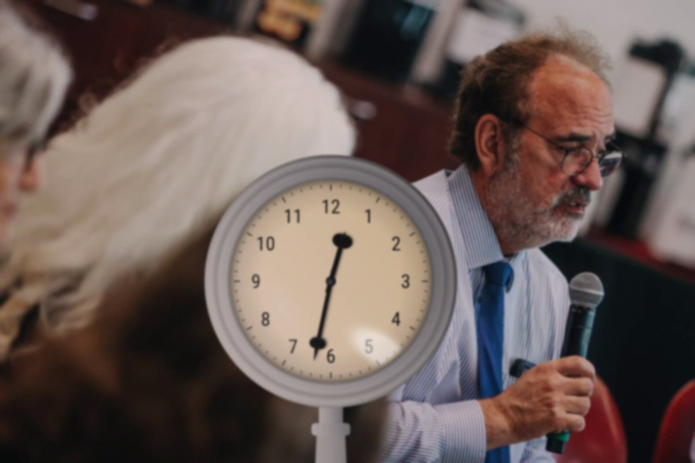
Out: 12:32
